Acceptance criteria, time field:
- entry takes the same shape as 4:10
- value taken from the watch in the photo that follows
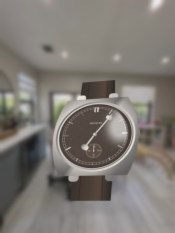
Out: 7:06
